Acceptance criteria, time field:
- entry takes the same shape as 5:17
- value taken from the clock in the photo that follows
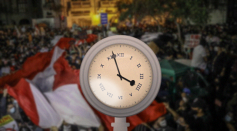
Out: 3:57
